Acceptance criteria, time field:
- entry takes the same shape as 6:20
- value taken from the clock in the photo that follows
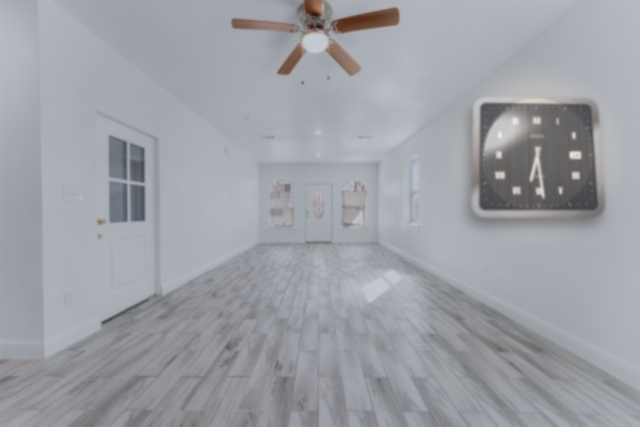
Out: 6:29
